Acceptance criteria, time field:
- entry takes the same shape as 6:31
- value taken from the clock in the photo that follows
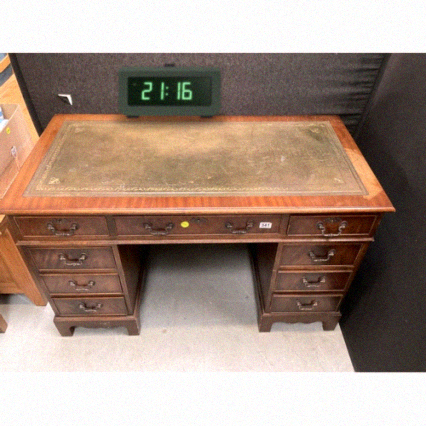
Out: 21:16
